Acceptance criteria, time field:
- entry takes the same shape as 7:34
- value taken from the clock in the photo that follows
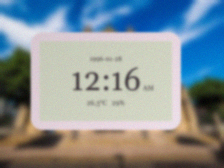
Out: 12:16
